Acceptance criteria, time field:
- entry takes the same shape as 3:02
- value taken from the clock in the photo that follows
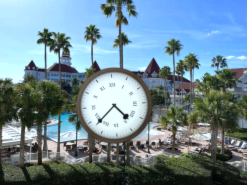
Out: 4:38
